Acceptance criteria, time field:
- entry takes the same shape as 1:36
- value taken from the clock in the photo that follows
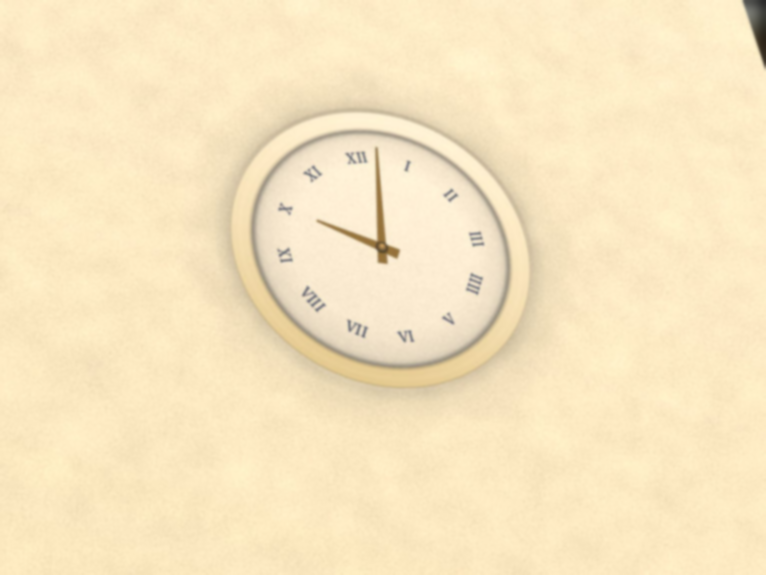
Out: 10:02
